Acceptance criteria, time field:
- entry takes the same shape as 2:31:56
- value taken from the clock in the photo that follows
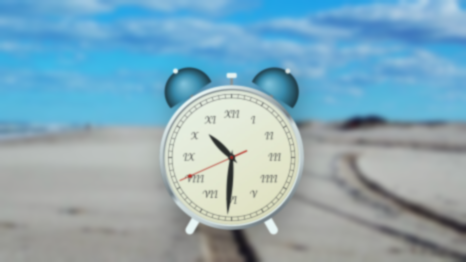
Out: 10:30:41
